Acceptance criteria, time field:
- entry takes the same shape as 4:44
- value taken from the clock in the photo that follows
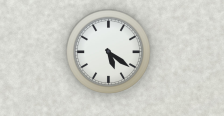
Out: 5:21
